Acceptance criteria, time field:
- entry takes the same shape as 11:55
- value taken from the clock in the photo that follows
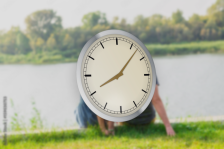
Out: 8:07
